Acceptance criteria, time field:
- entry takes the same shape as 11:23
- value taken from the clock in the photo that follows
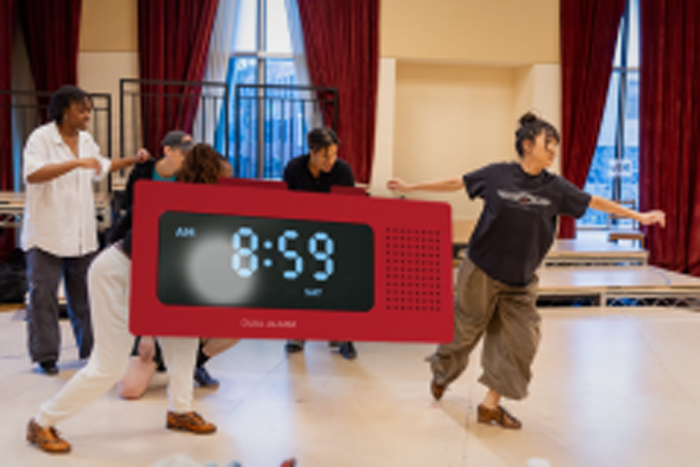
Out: 8:59
